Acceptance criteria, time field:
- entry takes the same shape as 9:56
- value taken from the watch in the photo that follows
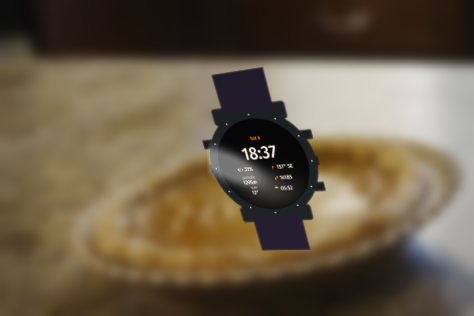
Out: 18:37
